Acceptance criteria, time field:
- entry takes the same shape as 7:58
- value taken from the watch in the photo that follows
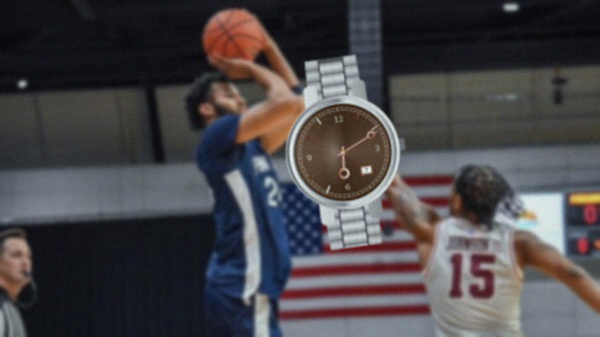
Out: 6:11
